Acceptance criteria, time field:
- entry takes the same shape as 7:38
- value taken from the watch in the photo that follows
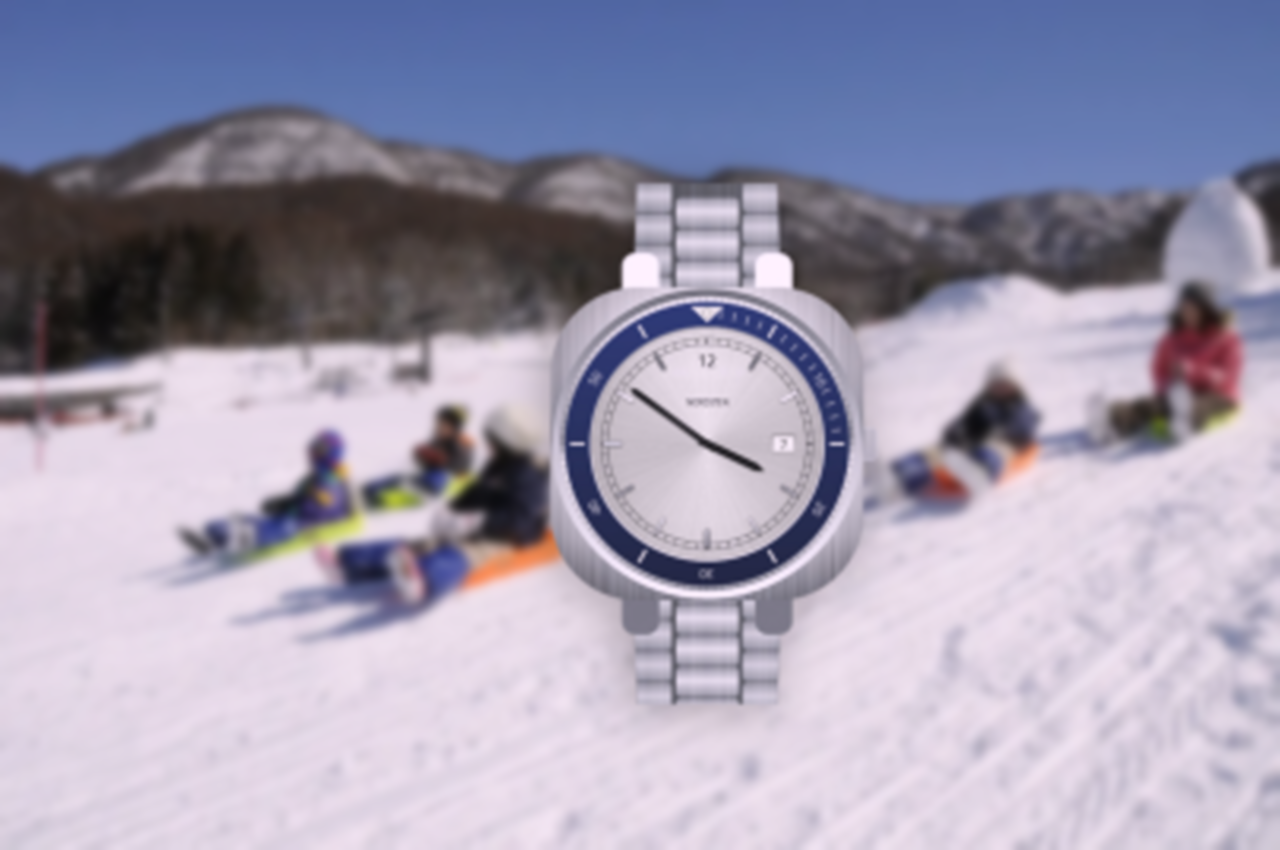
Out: 3:51
